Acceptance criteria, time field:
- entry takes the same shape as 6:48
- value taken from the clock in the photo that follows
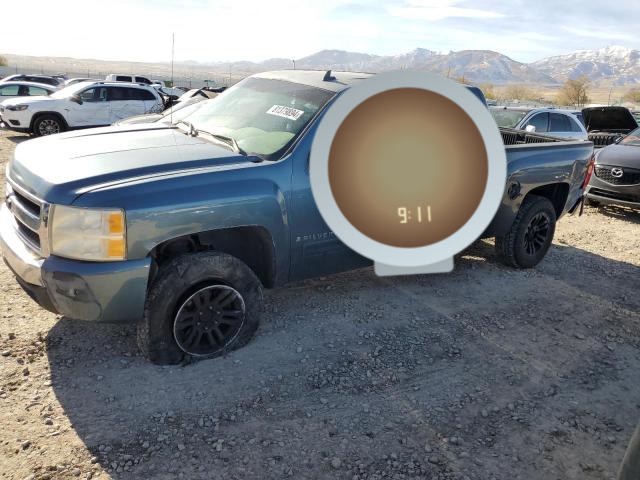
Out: 9:11
